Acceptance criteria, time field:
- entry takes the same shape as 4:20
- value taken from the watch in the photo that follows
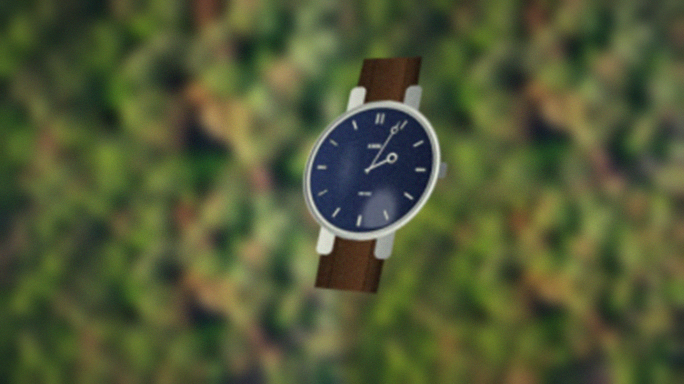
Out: 2:04
